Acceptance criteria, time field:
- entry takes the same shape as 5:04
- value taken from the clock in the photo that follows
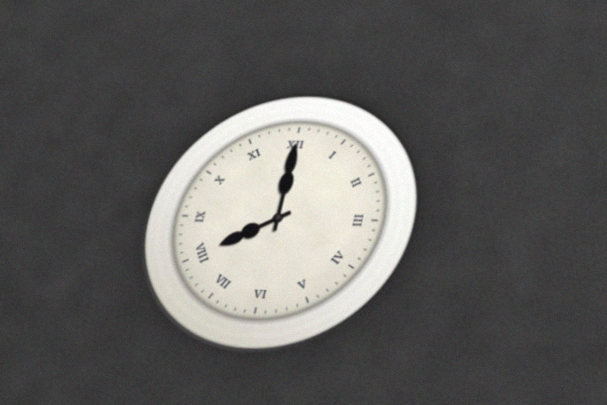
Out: 8:00
